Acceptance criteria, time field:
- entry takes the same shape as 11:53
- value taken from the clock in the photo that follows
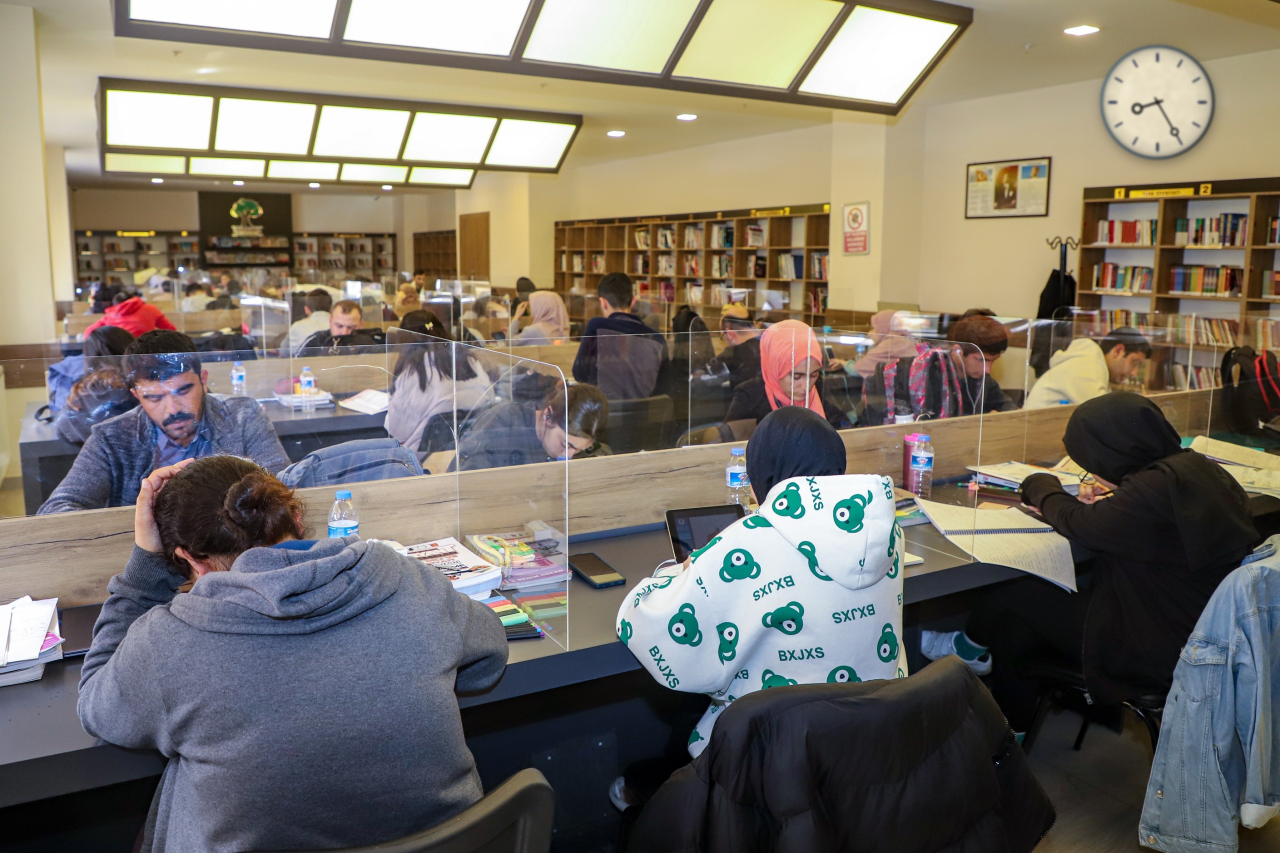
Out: 8:25
